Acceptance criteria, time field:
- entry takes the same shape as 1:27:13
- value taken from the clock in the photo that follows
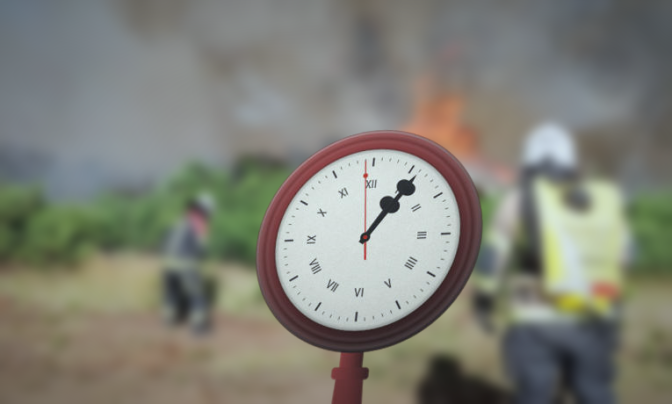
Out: 1:05:59
